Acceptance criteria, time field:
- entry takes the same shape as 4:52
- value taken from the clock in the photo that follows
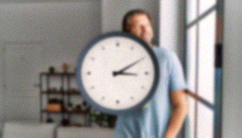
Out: 3:10
